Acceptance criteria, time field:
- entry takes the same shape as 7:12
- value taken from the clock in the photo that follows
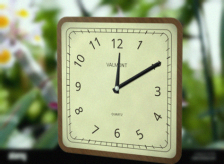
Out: 12:10
